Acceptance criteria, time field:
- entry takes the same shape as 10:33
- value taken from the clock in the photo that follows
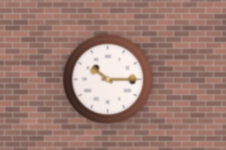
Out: 10:15
